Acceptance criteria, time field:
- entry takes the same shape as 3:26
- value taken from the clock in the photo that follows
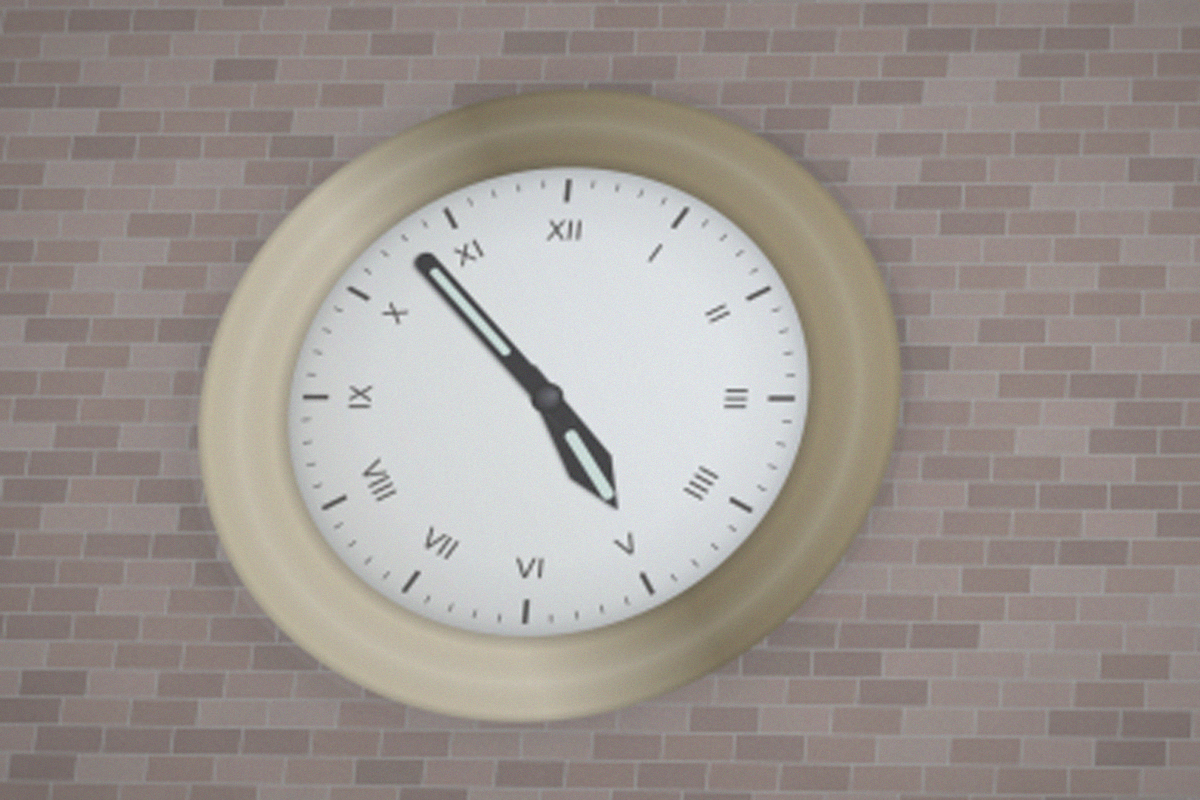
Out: 4:53
